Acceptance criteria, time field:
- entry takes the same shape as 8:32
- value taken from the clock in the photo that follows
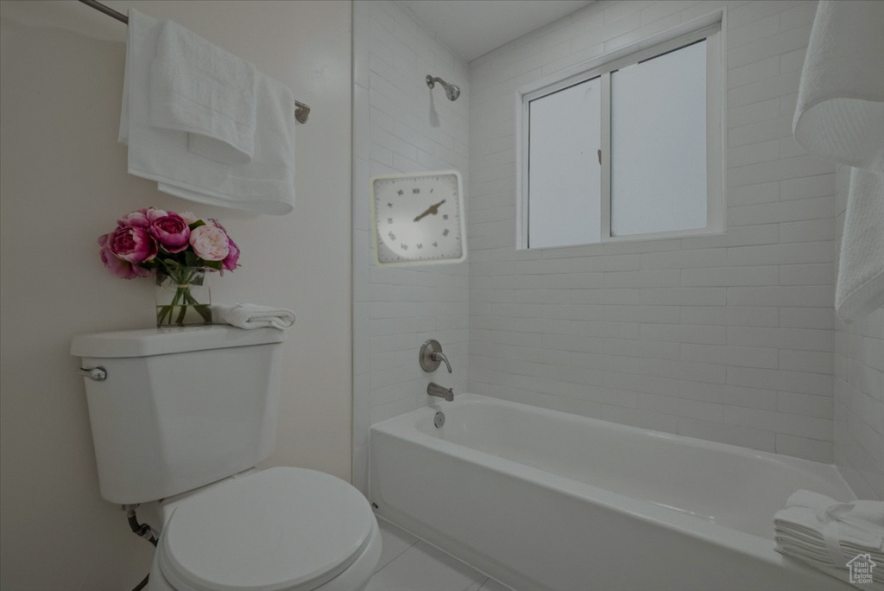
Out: 2:10
